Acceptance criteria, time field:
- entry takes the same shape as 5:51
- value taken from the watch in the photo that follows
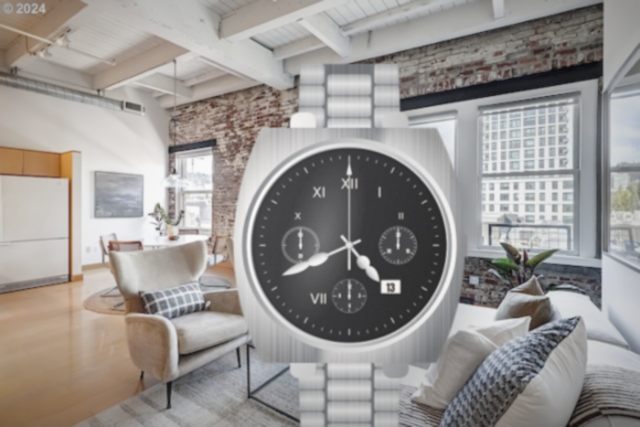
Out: 4:41
